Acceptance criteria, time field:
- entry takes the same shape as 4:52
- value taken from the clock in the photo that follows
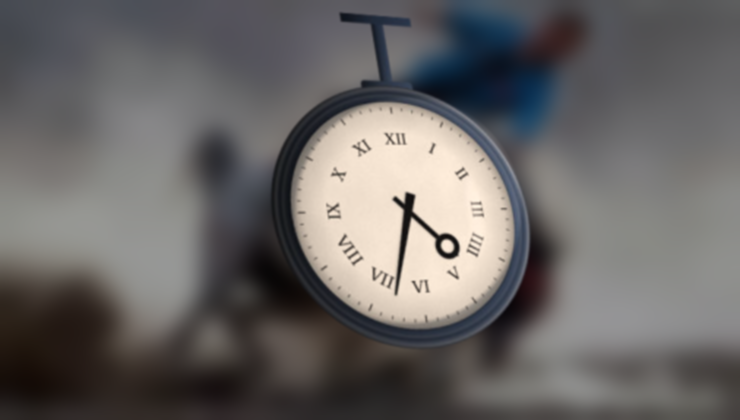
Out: 4:33
